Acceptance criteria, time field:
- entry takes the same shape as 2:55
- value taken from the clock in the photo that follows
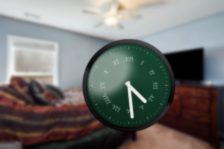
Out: 4:29
